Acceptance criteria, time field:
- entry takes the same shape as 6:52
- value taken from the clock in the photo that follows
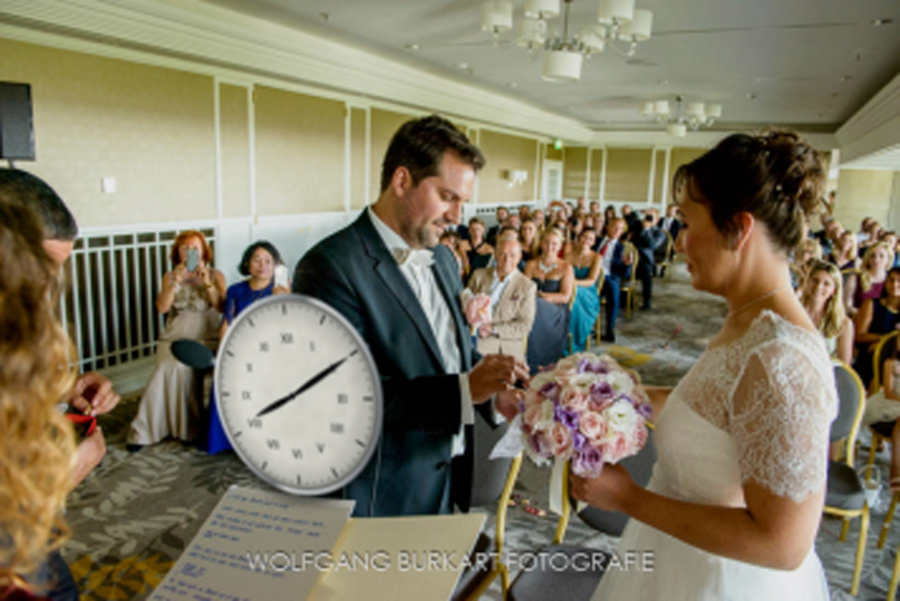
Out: 8:10
